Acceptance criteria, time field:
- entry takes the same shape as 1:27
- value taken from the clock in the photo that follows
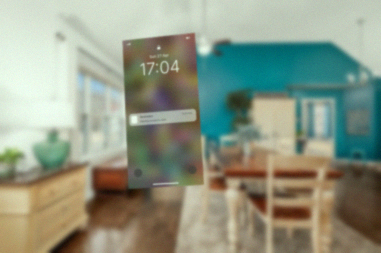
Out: 17:04
